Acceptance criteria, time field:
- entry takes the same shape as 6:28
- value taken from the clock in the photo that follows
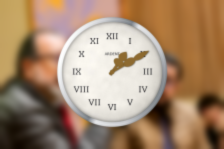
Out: 1:10
